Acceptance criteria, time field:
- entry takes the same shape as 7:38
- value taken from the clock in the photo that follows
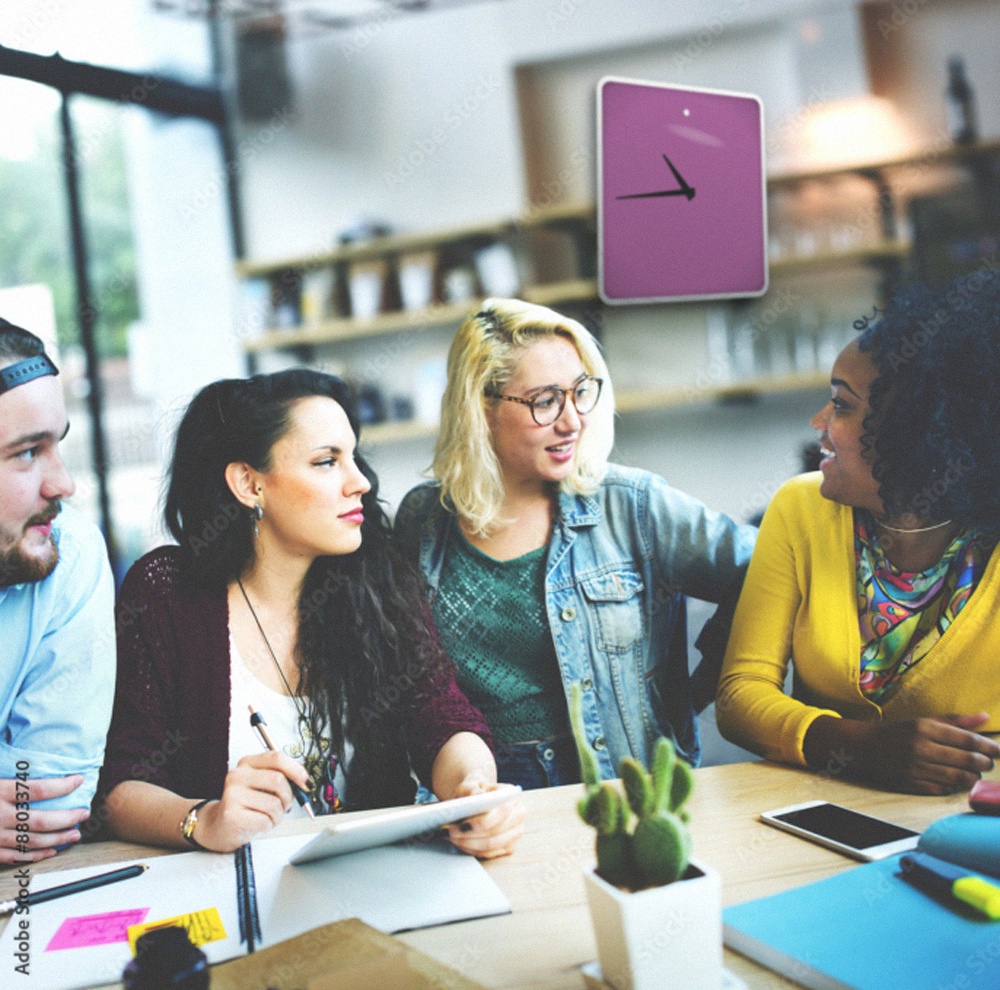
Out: 10:44
